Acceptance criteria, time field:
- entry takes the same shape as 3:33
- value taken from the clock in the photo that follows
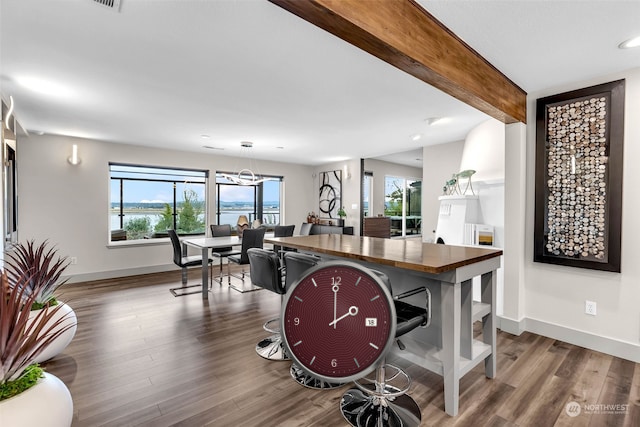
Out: 2:00
